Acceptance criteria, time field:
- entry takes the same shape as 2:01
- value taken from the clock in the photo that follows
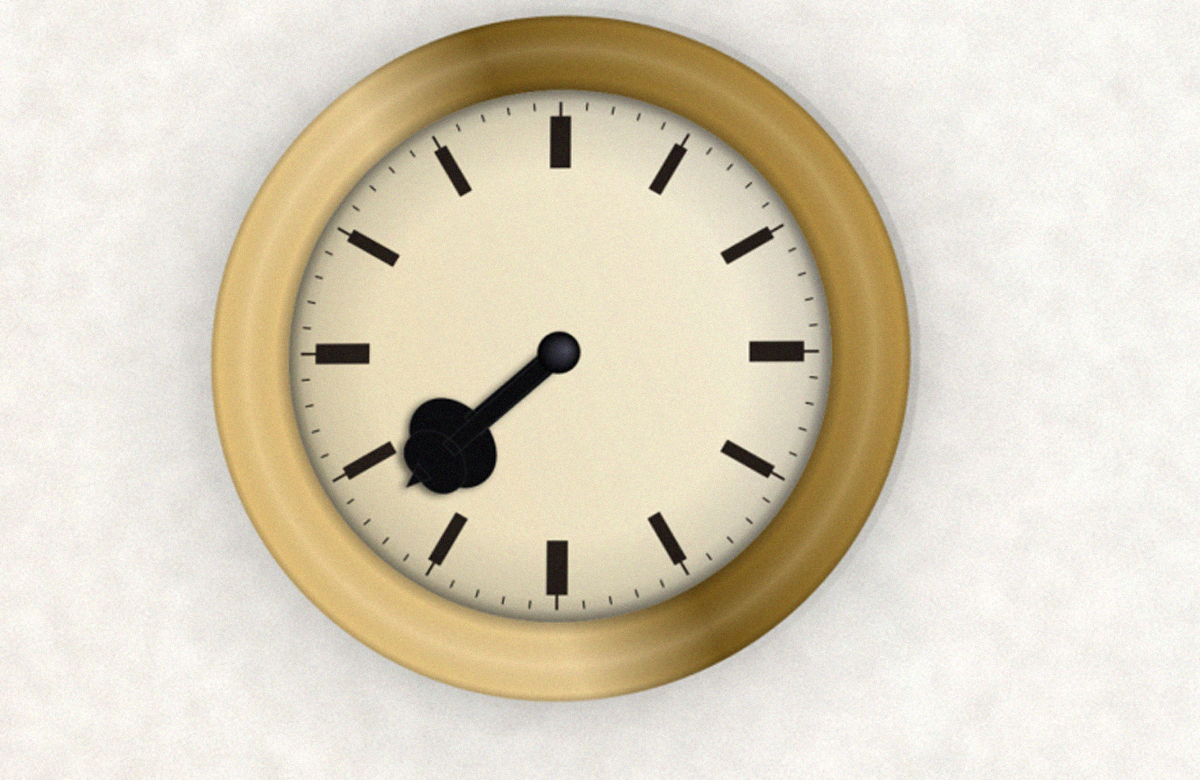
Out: 7:38
